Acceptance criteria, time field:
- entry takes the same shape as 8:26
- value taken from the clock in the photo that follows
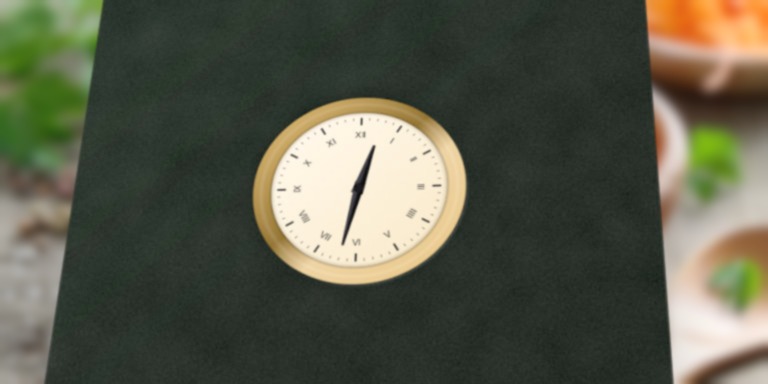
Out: 12:32
